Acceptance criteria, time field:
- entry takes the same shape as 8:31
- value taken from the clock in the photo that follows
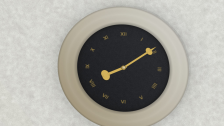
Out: 8:09
